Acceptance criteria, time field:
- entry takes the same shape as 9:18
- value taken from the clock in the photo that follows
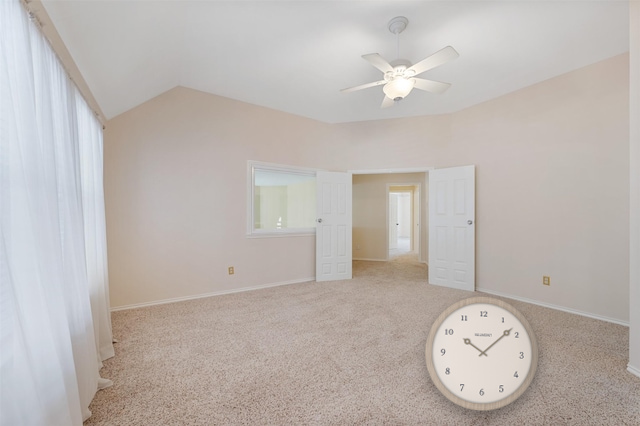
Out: 10:08
